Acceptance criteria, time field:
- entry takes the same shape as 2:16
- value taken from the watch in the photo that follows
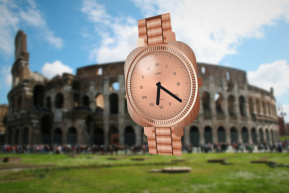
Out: 6:21
